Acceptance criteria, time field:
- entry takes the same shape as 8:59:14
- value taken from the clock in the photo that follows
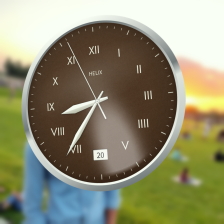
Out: 8:35:56
